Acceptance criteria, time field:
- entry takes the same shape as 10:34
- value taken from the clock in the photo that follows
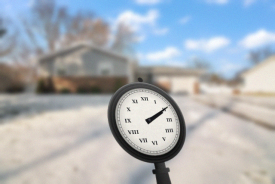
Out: 2:10
